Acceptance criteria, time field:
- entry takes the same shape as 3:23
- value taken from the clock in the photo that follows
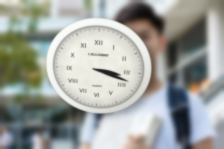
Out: 3:18
